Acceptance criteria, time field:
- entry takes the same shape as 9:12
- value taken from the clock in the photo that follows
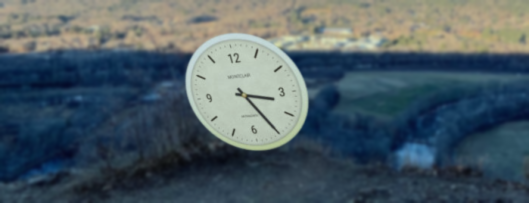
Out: 3:25
